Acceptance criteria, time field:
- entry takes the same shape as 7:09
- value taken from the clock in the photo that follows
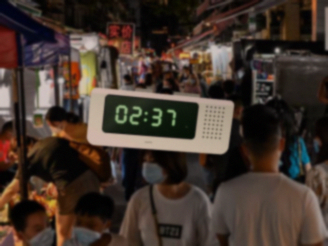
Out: 2:37
